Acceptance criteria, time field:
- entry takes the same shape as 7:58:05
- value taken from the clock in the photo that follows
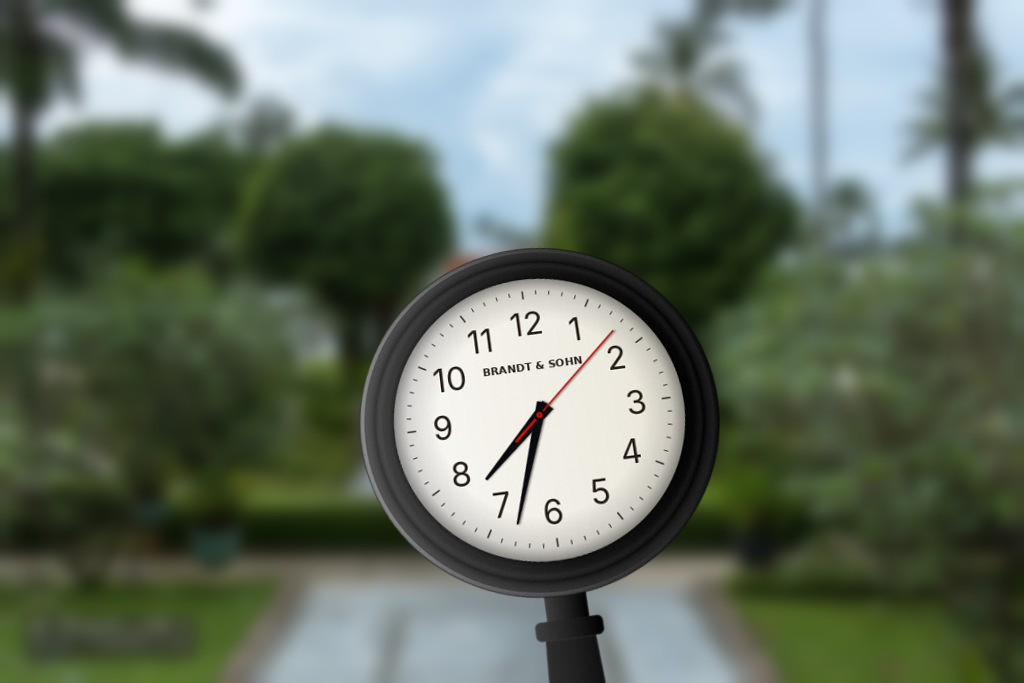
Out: 7:33:08
